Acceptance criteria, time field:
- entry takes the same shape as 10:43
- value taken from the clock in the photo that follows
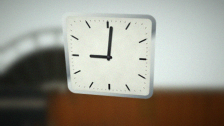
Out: 9:01
